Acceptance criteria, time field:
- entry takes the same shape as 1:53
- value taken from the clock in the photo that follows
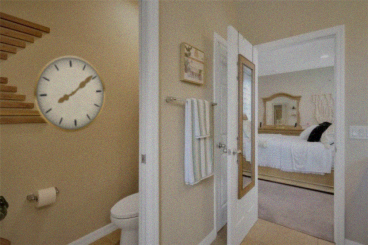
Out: 8:09
